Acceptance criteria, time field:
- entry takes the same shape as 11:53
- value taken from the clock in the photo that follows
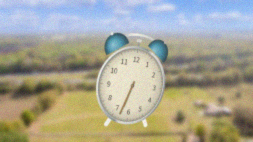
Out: 6:33
